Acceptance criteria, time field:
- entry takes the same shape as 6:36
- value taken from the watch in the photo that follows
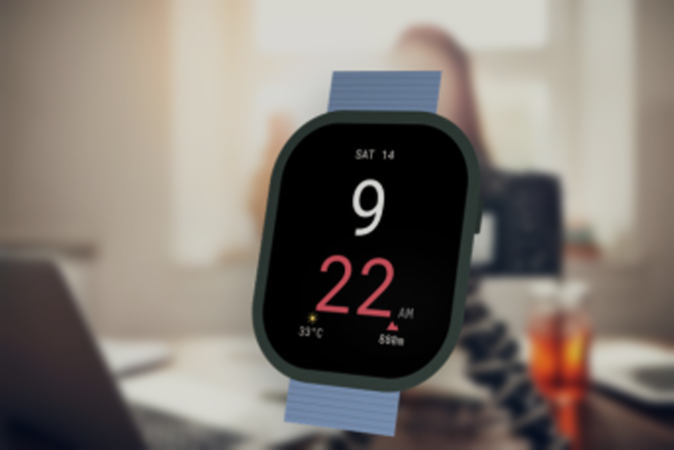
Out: 9:22
